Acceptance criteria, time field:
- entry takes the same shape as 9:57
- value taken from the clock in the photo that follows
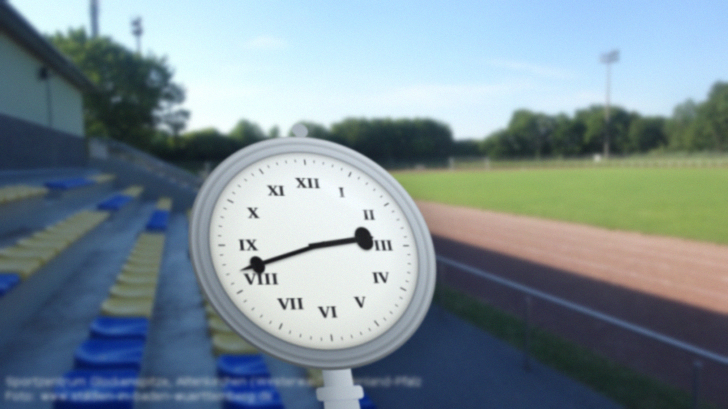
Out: 2:42
